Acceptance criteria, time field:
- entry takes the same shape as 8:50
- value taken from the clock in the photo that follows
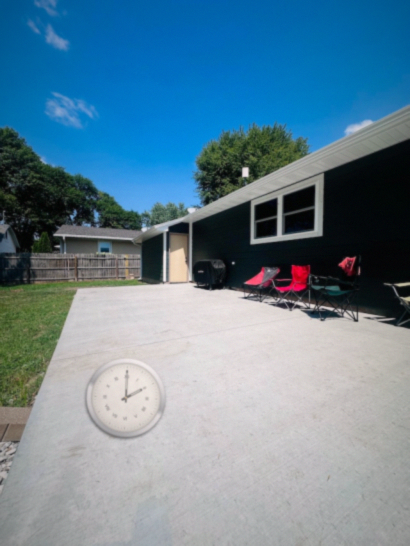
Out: 2:00
